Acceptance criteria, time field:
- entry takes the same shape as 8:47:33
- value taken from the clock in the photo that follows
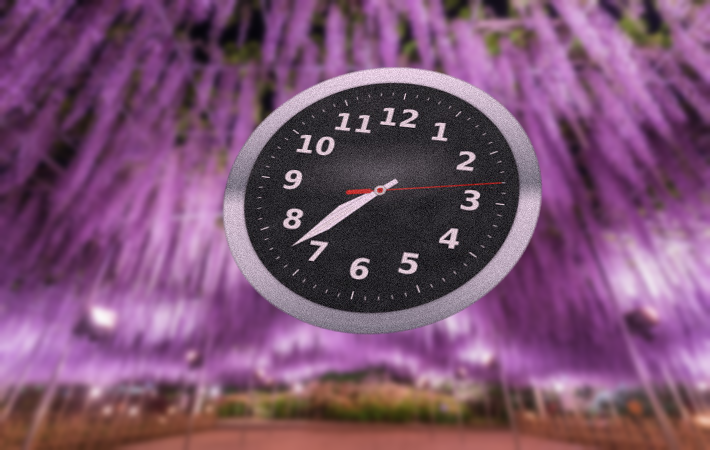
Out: 7:37:13
